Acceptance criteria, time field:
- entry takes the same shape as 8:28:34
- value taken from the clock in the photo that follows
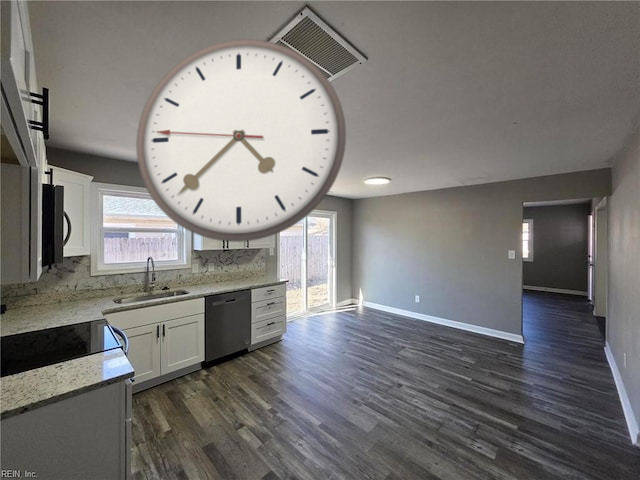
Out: 4:37:46
